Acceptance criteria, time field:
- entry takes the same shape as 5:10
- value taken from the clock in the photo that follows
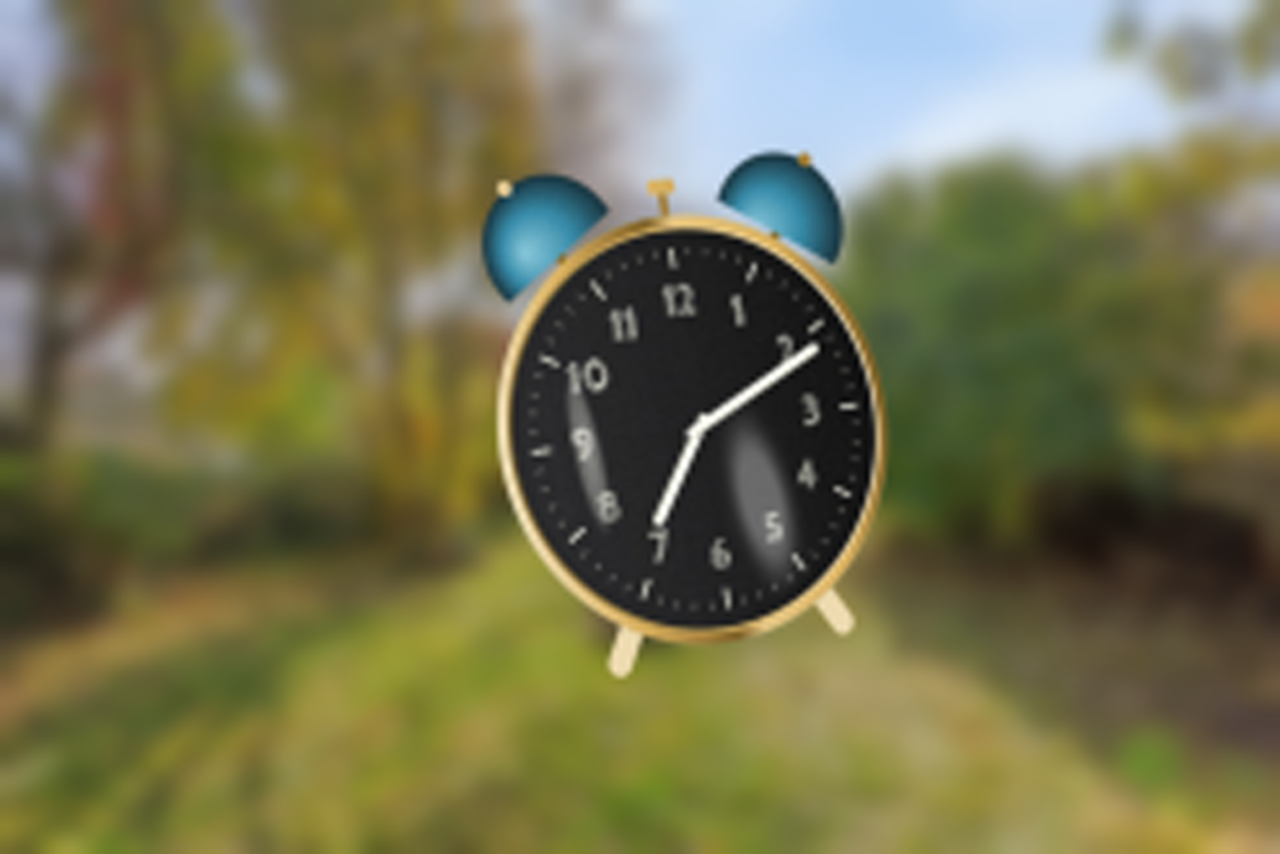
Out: 7:11
